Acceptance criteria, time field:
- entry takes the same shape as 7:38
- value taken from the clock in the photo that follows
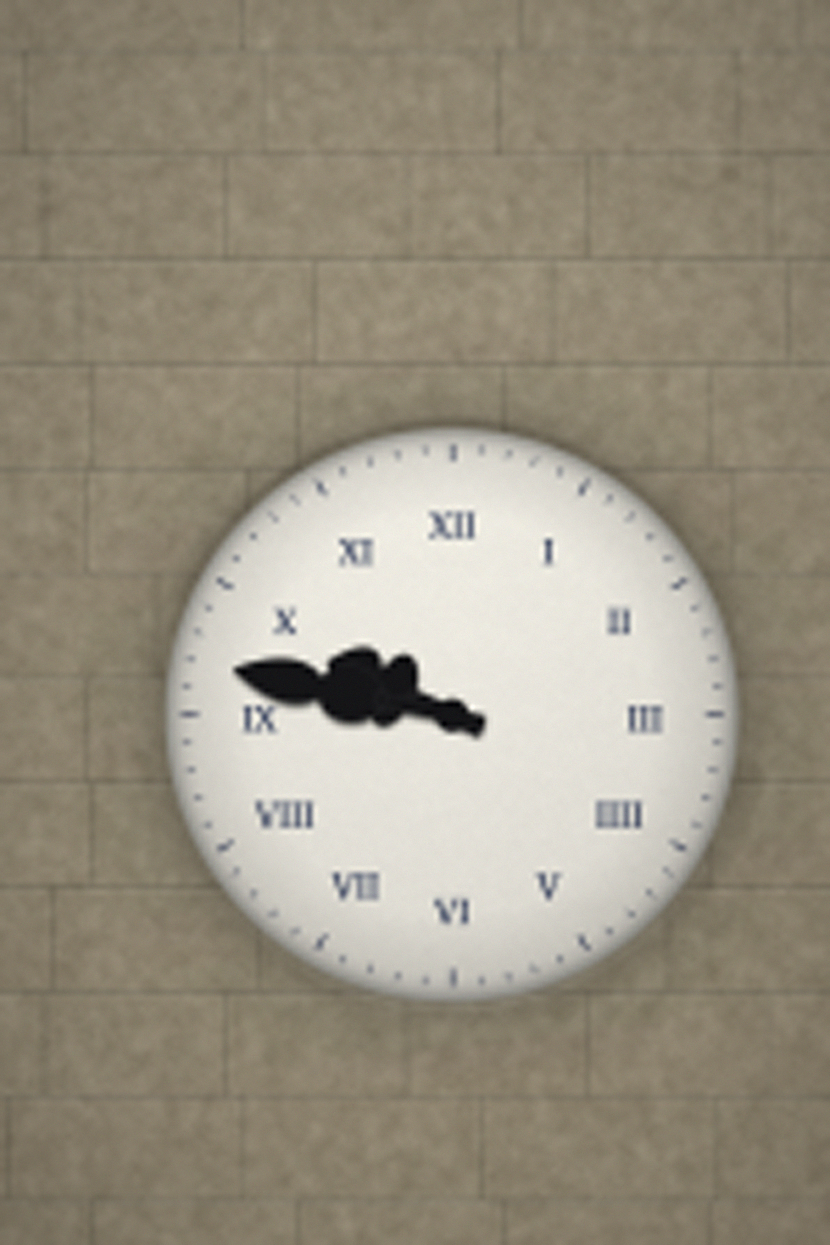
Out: 9:47
